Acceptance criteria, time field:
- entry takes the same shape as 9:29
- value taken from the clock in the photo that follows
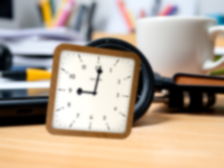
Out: 9:01
